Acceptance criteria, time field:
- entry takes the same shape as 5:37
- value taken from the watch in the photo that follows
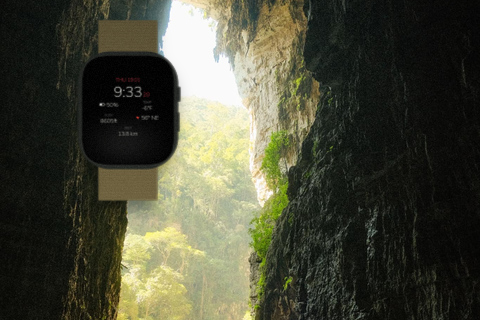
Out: 9:33
